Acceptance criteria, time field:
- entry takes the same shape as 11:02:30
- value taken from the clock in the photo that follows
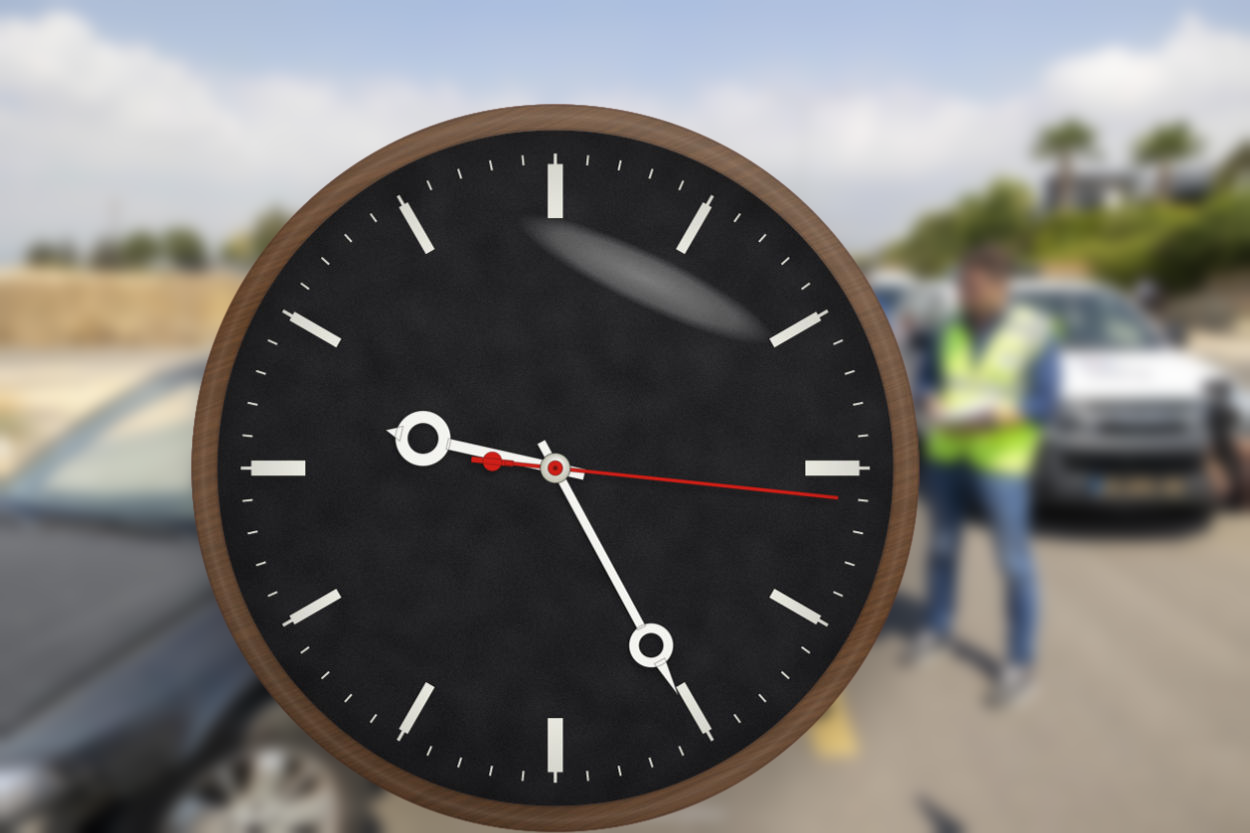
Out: 9:25:16
